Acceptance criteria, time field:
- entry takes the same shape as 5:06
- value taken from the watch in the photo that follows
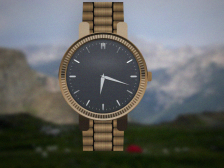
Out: 6:18
